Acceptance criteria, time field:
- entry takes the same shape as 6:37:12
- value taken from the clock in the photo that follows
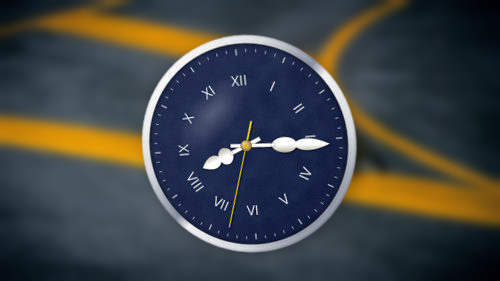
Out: 8:15:33
